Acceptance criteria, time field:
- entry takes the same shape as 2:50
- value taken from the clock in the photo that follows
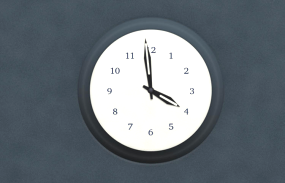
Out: 3:59
